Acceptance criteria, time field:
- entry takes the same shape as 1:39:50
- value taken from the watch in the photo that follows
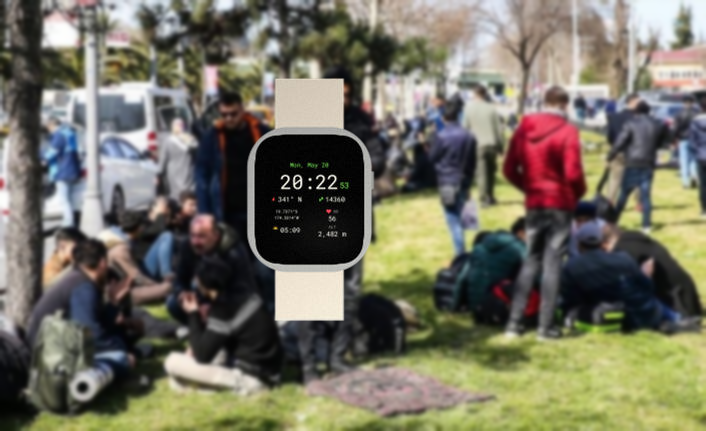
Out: 20:22:53
